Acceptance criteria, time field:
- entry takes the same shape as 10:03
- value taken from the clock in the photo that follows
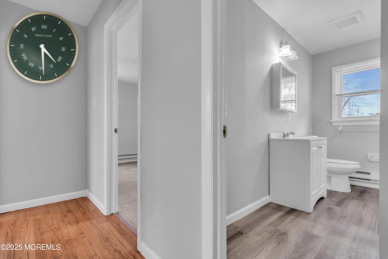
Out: 4:29
